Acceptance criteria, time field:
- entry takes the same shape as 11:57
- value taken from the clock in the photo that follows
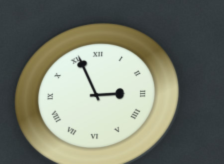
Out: 2:56
